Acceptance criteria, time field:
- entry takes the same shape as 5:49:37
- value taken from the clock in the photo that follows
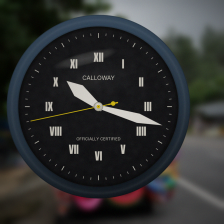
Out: 10:17:43
